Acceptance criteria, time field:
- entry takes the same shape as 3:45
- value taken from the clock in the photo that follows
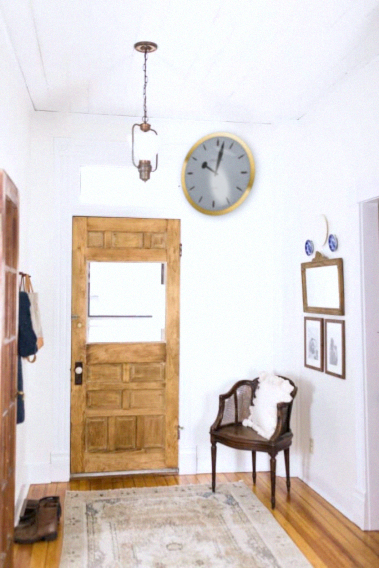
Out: 10:02
